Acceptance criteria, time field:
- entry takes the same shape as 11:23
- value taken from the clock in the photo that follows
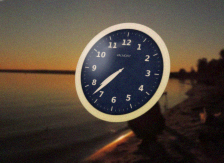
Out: 7:37
